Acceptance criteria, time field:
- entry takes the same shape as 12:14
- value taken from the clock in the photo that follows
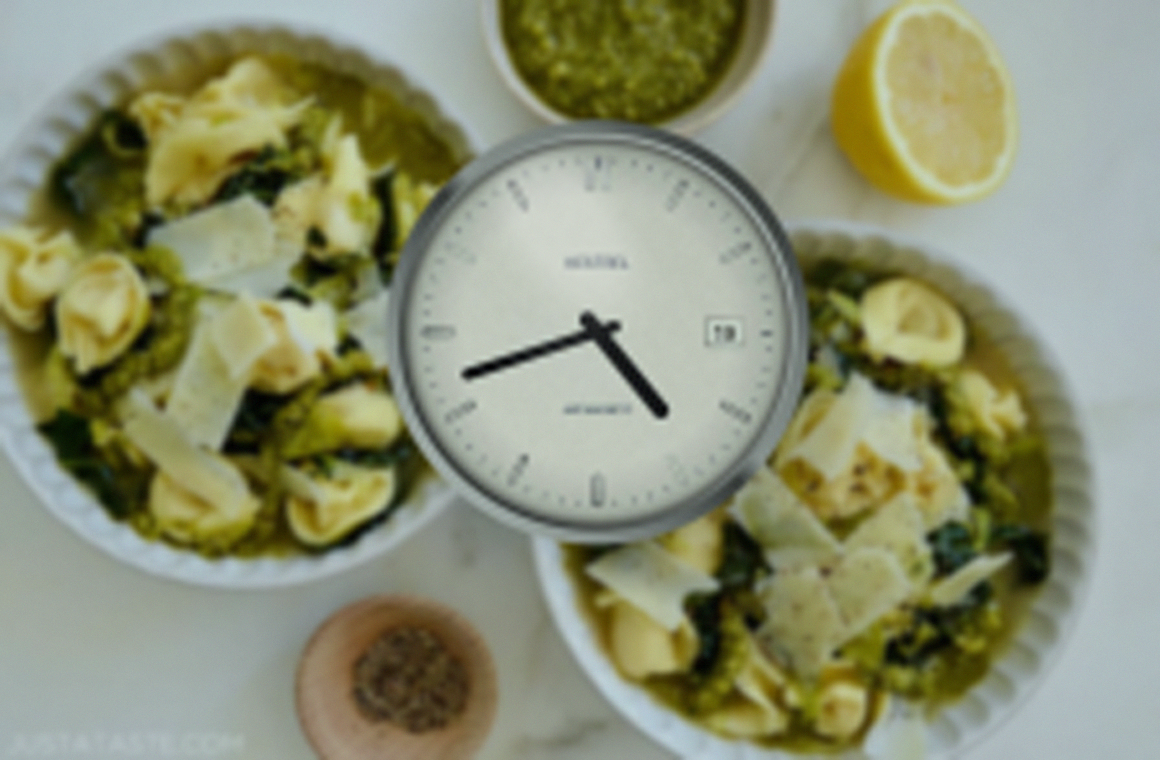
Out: 4:42
